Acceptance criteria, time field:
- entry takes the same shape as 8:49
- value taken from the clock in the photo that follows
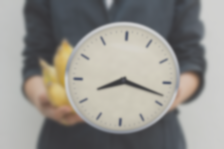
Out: 8:18
